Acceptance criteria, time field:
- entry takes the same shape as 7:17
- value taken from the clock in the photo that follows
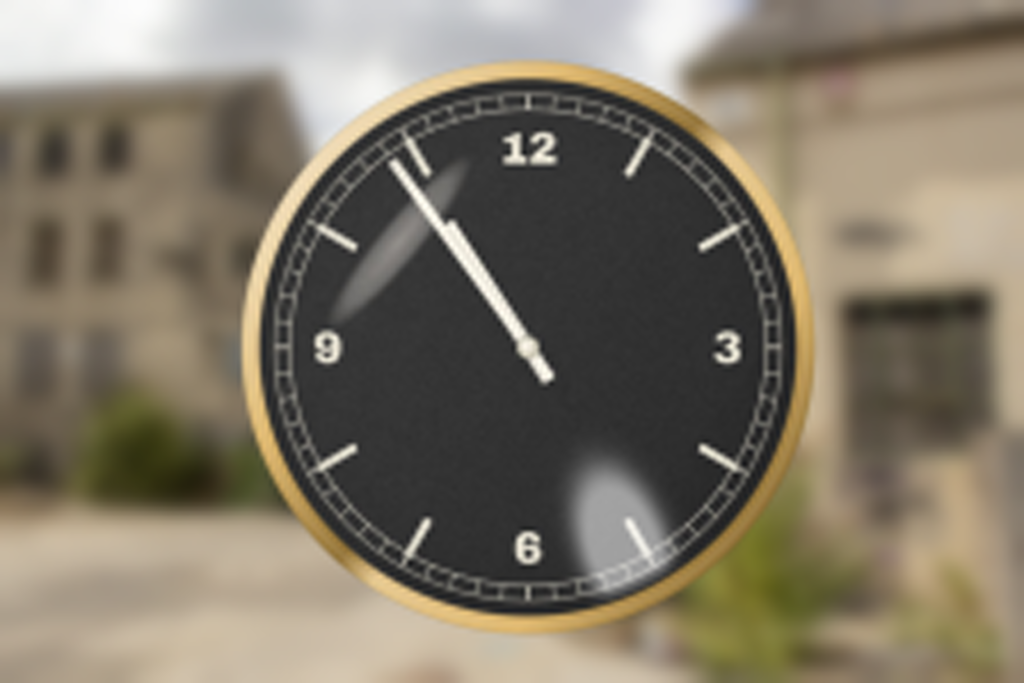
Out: 10:54
